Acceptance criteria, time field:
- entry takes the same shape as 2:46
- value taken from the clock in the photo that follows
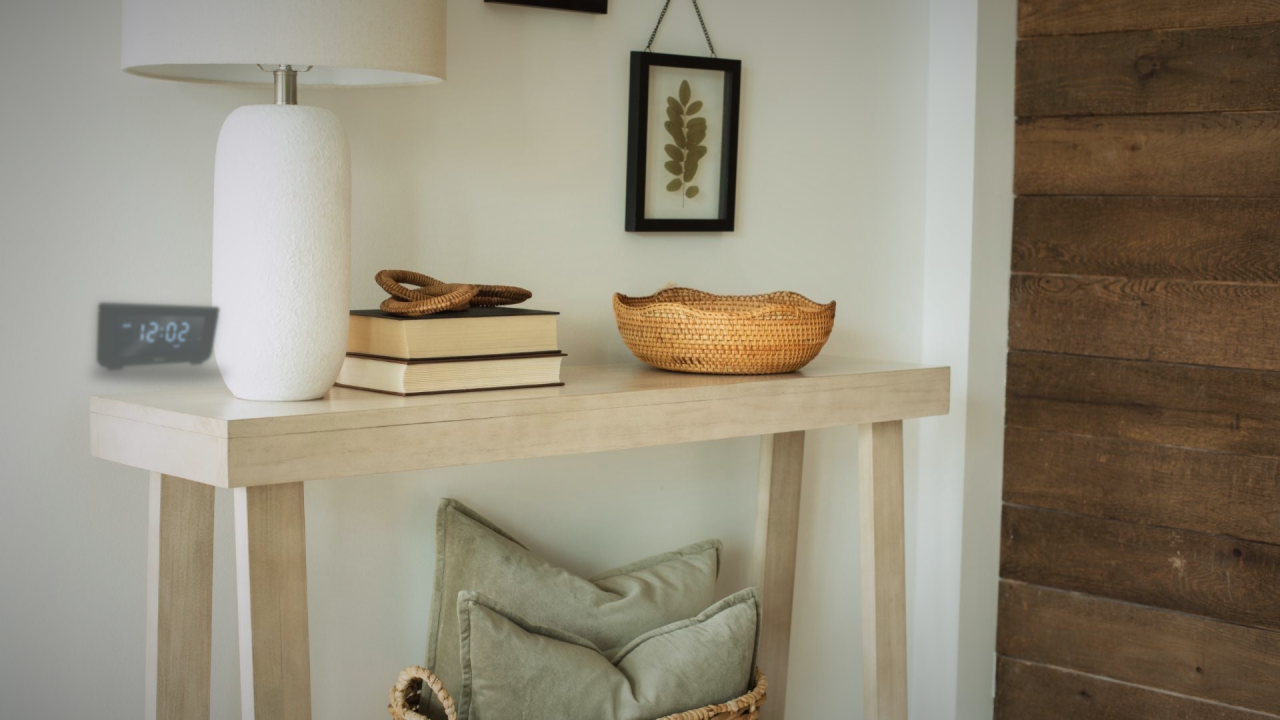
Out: 12:02
